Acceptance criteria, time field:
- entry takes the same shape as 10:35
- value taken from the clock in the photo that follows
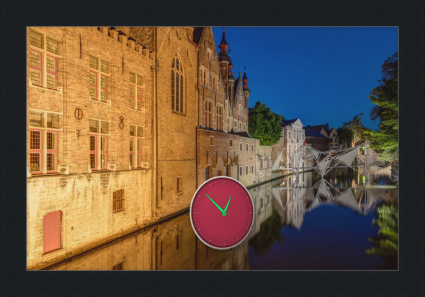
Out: 12:52
